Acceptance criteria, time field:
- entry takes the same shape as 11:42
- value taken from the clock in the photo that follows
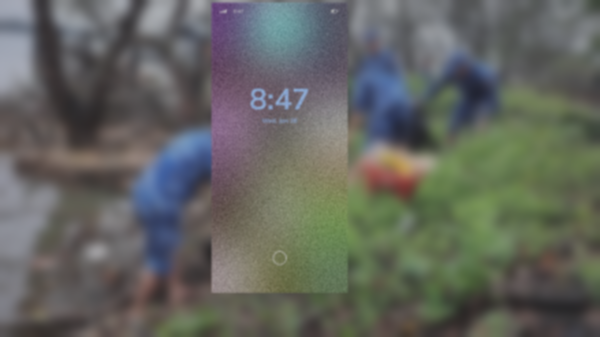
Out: 8:47
